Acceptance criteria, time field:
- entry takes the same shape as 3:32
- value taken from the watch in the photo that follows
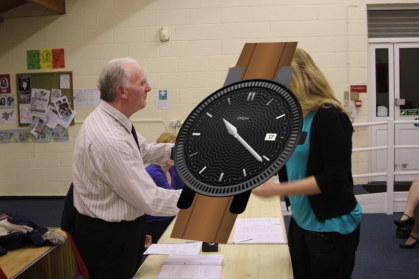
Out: 10:21
